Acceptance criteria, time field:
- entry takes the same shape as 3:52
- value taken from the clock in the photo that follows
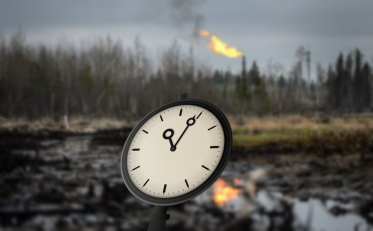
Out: 11:04
